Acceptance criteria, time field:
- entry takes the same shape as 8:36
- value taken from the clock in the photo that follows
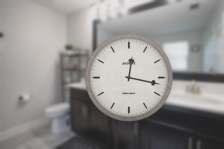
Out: 12:17
